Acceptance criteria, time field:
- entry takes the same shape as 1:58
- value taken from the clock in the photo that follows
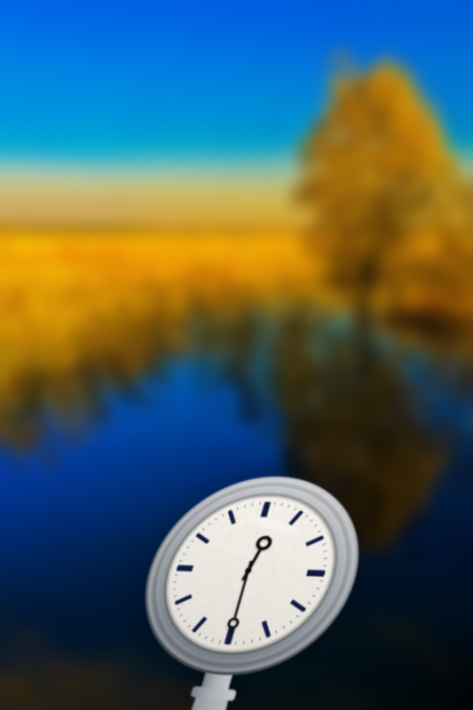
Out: 12:30
